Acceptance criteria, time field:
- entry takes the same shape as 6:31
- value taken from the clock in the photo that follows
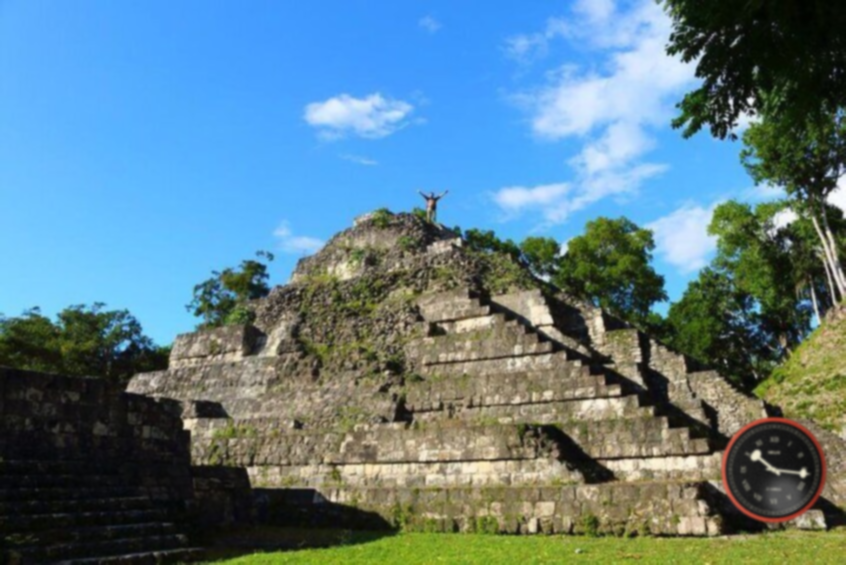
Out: 10:16
